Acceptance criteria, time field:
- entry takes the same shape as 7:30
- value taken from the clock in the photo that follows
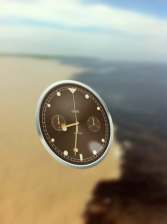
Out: 8:32
